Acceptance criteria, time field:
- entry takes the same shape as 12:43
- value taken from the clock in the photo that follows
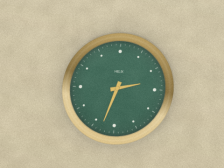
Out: 2:33
